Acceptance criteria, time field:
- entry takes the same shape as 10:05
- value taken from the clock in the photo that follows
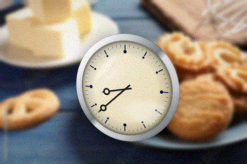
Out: 8:38
